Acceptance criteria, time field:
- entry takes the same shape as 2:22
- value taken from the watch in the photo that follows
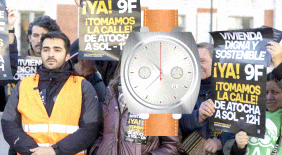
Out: 10:37
